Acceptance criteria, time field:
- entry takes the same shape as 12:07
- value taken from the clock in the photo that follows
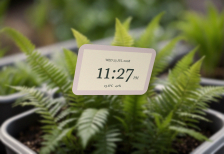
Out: 11:27
